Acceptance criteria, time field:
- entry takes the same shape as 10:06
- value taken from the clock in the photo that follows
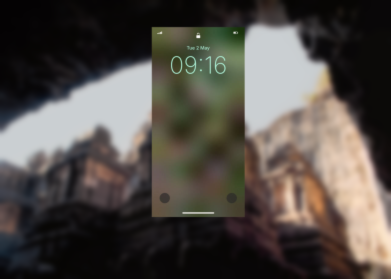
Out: 9:16
